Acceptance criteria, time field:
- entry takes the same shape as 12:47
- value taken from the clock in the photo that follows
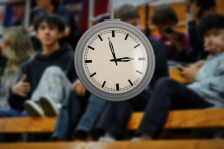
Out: 2:58
